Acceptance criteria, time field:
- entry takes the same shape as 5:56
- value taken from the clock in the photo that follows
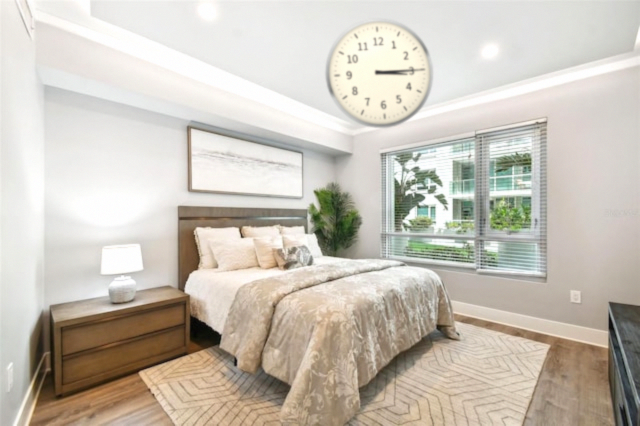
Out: 3:15
